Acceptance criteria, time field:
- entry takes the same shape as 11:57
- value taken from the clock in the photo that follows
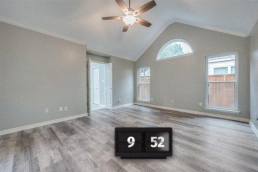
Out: 9:52
